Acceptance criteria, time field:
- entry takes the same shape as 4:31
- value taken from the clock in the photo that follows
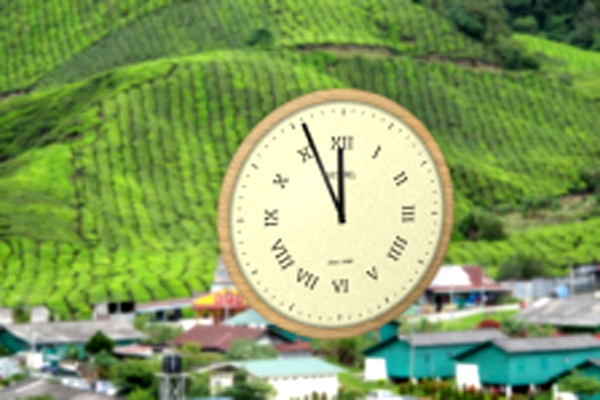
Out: 11:56
